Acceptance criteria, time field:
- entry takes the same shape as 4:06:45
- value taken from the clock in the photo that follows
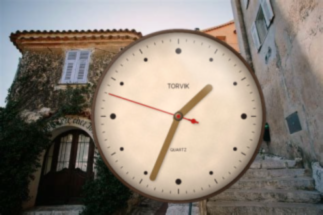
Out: 1:33:48
